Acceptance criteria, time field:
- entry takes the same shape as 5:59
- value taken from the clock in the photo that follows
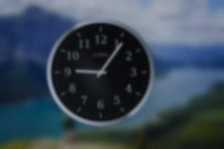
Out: 9:06
